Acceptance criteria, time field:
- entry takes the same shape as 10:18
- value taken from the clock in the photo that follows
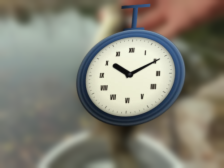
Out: 10:10
